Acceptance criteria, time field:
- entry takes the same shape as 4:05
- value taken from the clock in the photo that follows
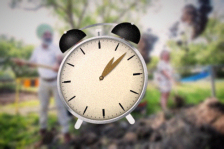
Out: 1:08
